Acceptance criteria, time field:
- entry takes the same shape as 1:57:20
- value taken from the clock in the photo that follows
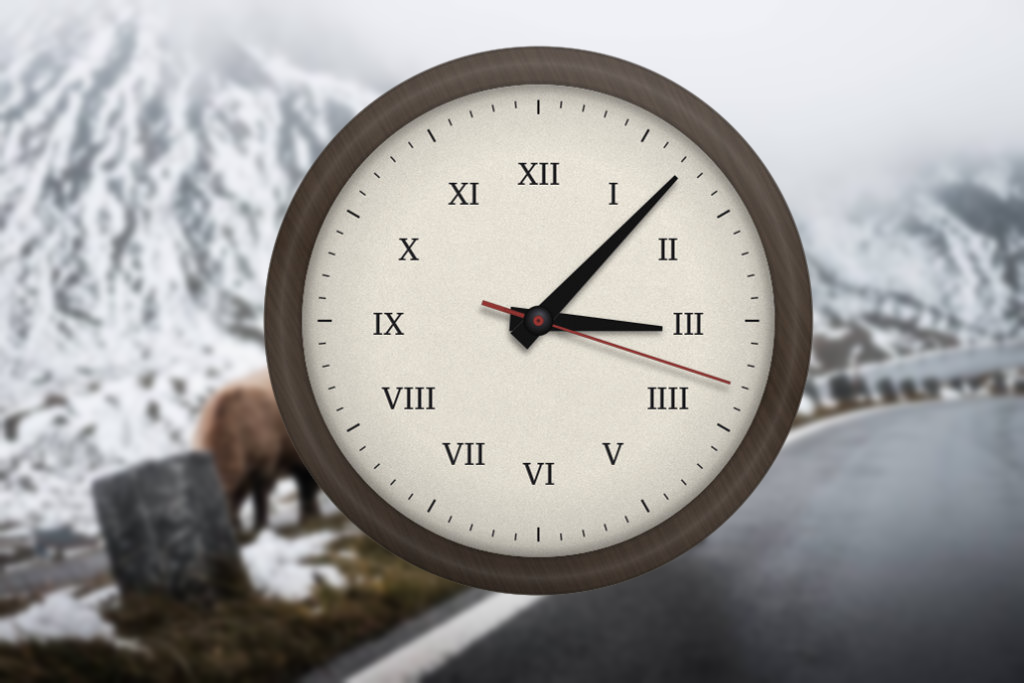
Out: 3:07:18
